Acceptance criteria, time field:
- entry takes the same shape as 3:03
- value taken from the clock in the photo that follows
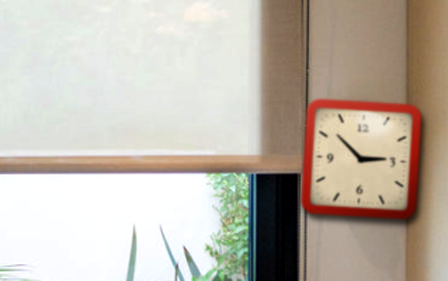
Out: 2:52
